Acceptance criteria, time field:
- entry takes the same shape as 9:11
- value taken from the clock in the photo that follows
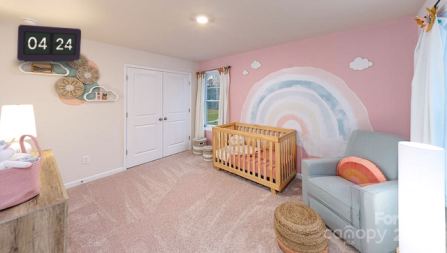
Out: 4:24
